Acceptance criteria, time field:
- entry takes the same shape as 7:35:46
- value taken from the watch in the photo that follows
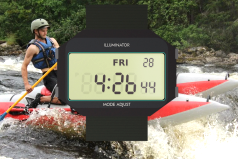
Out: 4:26:44
